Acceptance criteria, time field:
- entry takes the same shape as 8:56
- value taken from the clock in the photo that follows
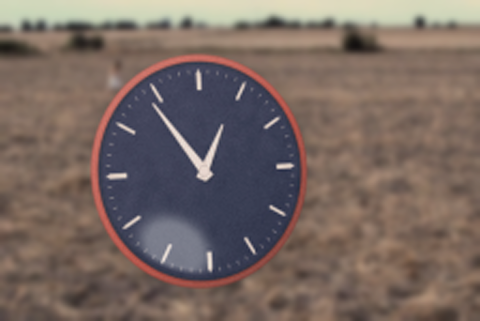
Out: 12:54
